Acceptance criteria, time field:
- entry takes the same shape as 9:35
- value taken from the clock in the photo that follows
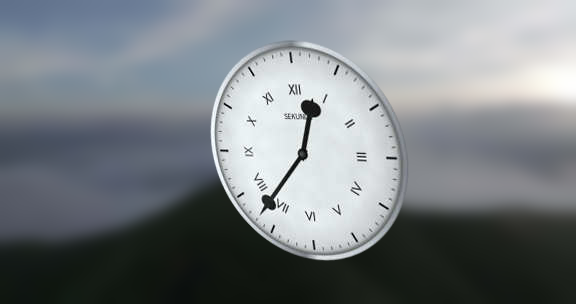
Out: 12:37
